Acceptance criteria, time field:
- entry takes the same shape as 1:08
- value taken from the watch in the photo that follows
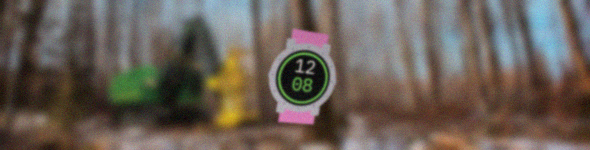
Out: 12:08
